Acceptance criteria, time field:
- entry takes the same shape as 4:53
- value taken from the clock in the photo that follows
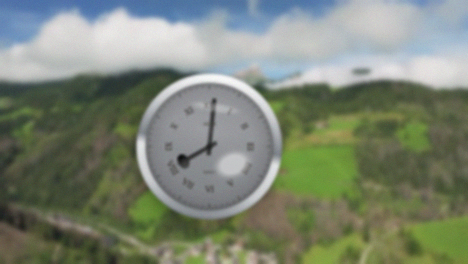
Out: 8:01
